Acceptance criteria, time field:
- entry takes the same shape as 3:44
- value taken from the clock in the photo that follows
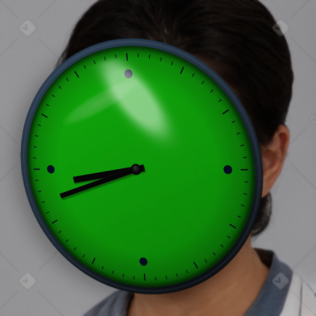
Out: 8:42
